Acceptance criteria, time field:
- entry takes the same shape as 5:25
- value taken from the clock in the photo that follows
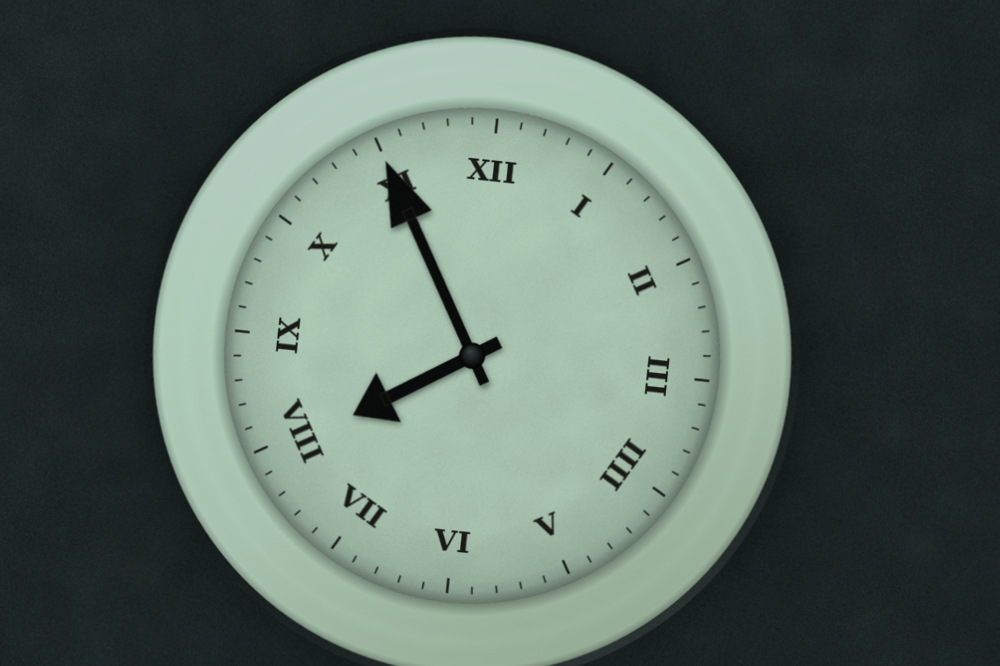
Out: 7:55
